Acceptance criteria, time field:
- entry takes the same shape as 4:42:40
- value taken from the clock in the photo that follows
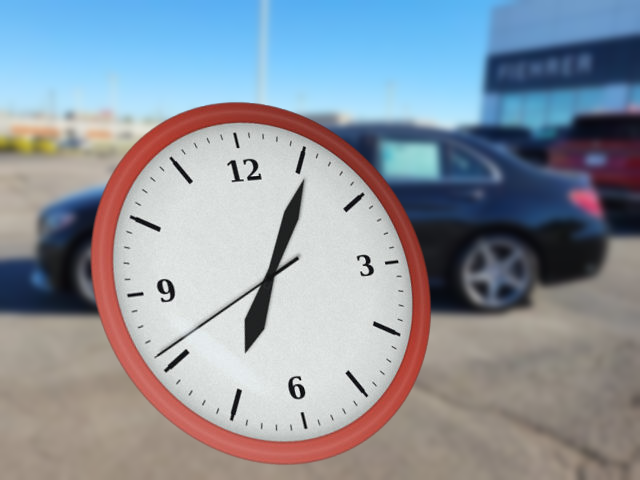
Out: 7:05:41
